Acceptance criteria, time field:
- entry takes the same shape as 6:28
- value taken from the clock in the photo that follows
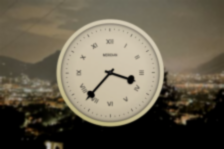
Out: 3:37
